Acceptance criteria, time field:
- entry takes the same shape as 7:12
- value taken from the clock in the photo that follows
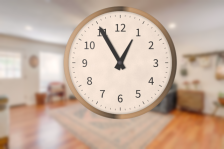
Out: 12:55
